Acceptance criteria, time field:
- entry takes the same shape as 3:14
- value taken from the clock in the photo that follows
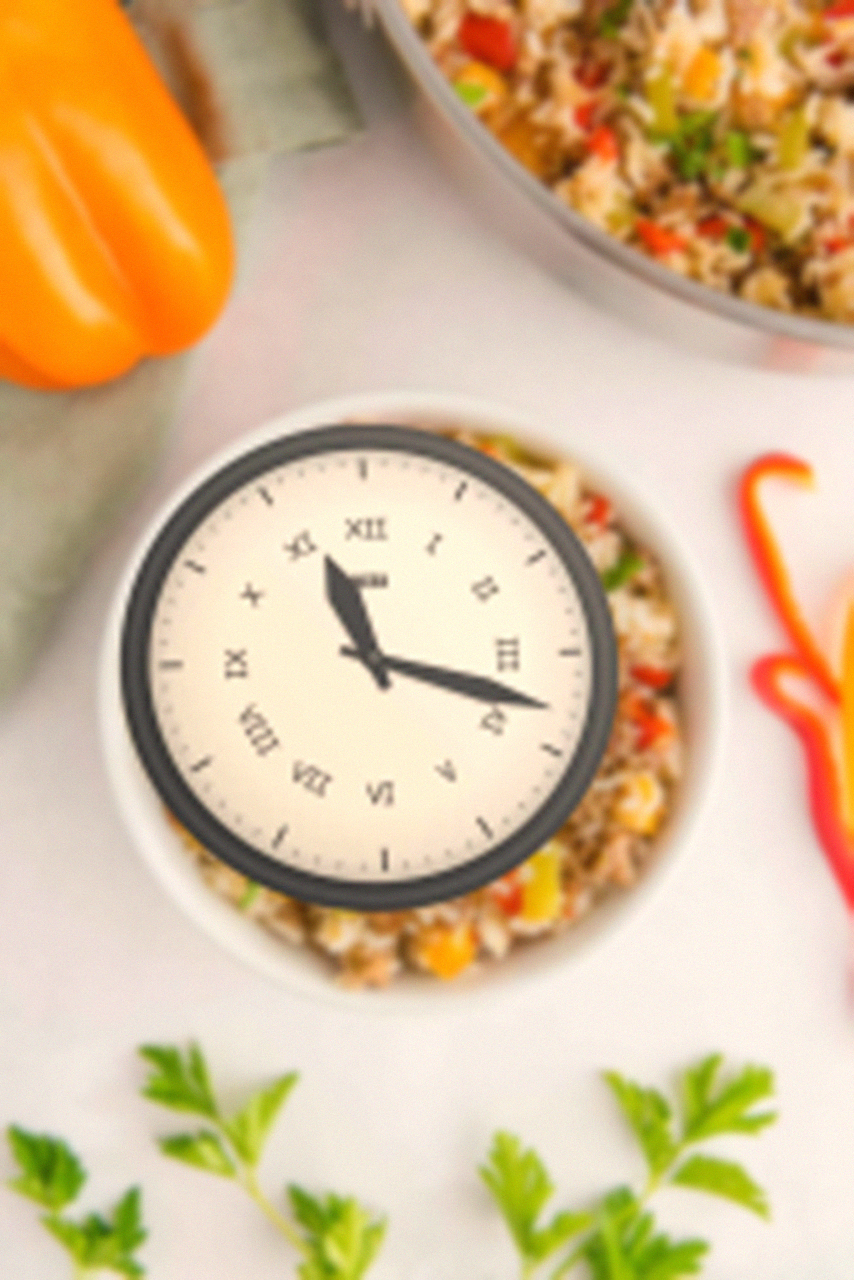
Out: 11:18
